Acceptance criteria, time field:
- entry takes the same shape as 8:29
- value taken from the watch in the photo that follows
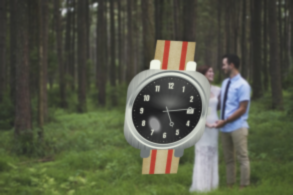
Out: 5:14
